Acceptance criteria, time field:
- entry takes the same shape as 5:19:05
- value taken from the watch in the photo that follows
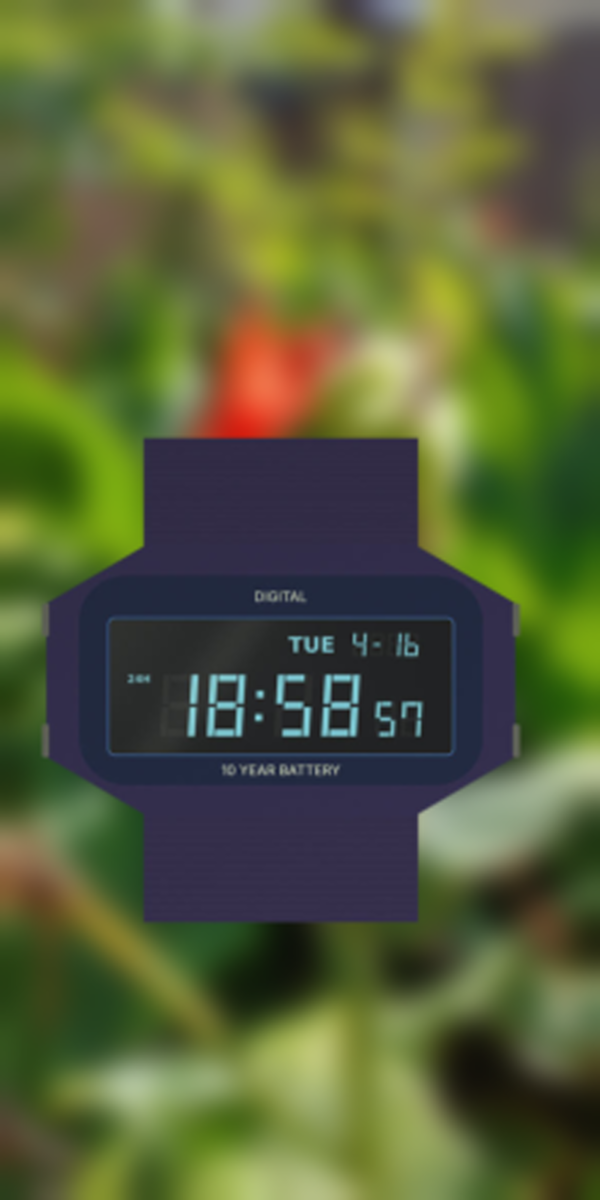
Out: 18:58:57
